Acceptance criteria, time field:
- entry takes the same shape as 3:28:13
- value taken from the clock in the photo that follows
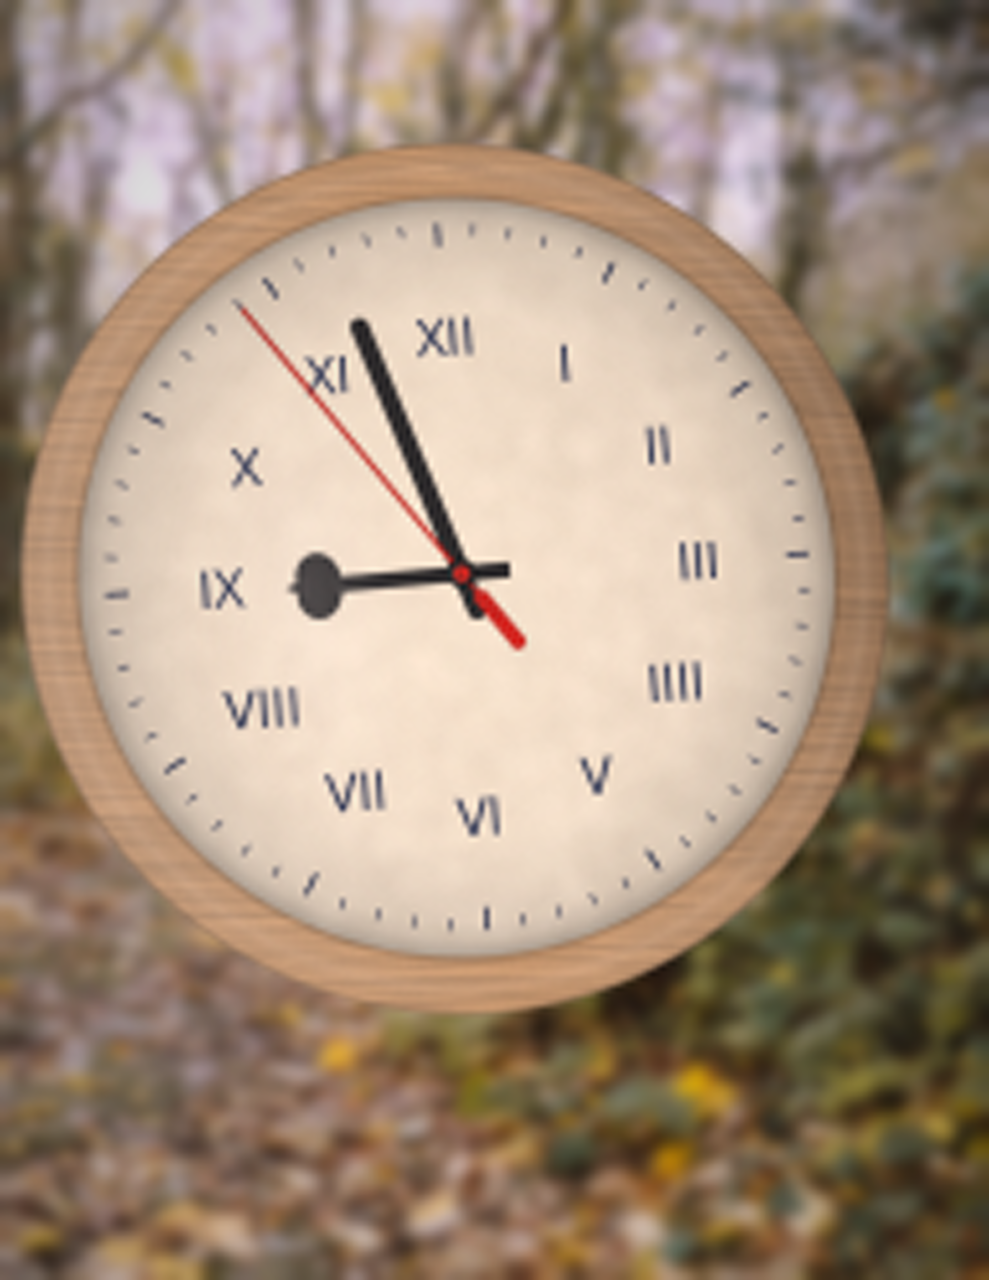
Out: 8:56:54
